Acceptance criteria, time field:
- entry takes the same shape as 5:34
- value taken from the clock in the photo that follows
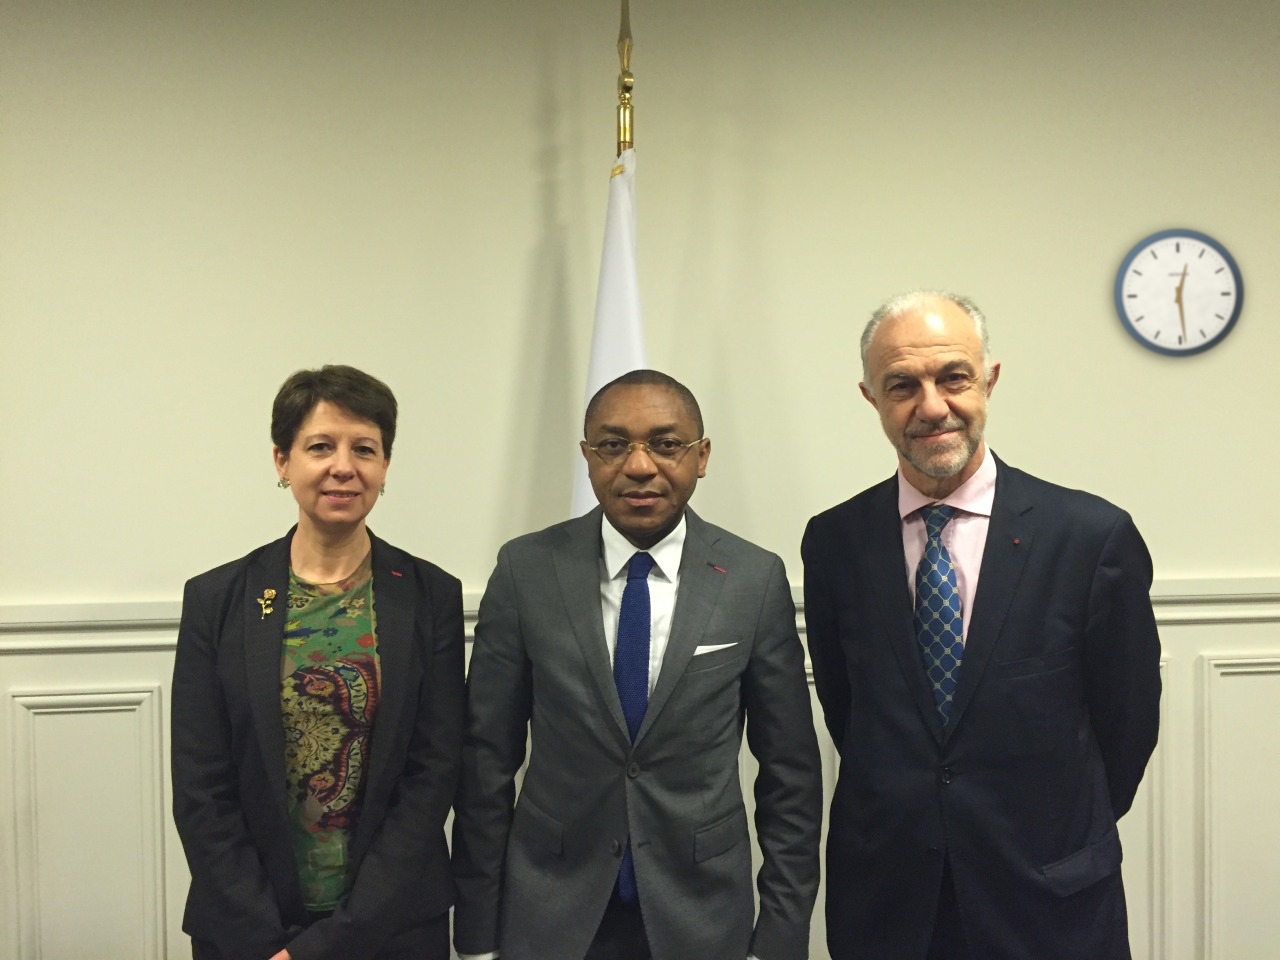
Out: 12:29
